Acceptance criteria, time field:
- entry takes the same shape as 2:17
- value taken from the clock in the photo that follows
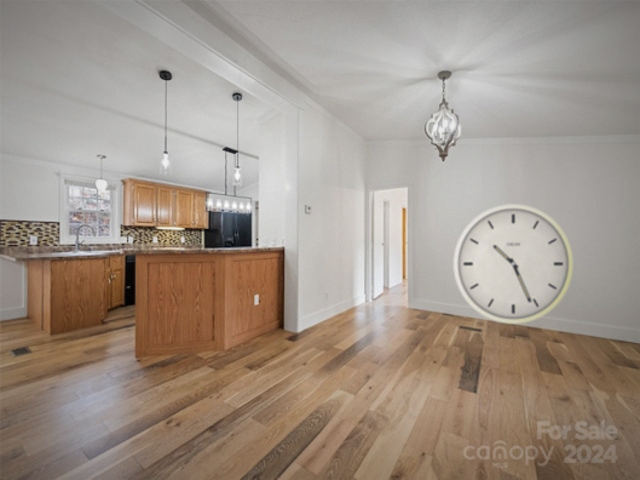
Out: 10:26
